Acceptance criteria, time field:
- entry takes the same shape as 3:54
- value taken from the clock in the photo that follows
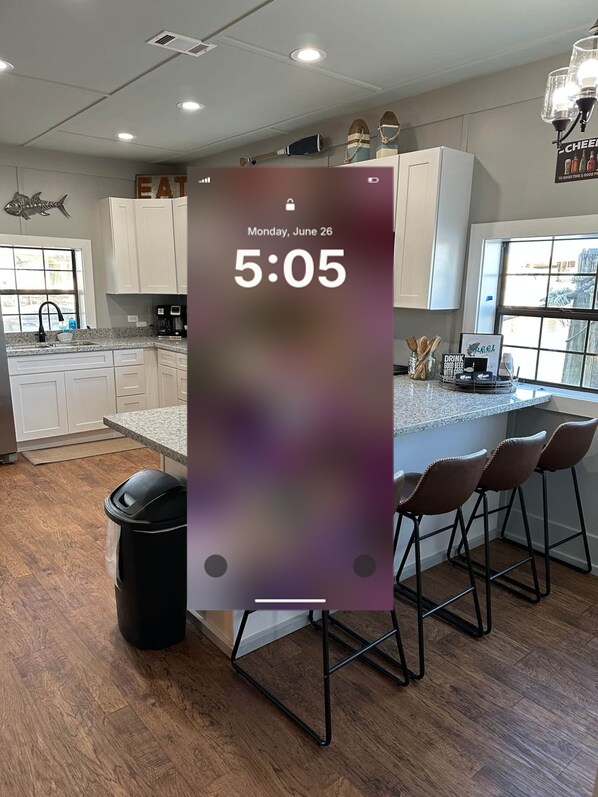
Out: 5:05
